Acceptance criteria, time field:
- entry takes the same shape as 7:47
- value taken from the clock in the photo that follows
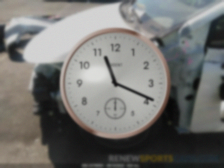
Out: 11:19
